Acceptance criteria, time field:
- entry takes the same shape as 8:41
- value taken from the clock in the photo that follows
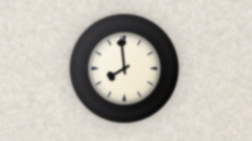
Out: 7:59
